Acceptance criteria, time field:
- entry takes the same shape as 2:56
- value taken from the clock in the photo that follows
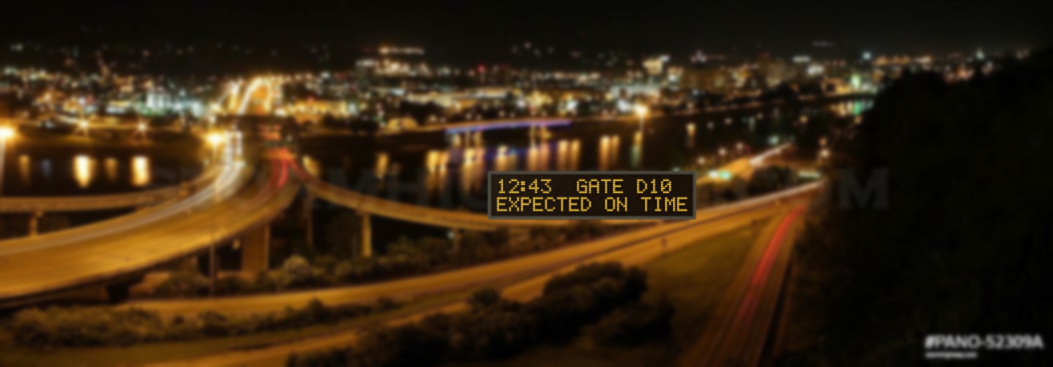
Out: 12:43
